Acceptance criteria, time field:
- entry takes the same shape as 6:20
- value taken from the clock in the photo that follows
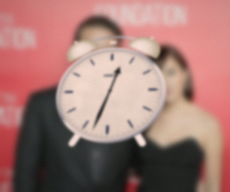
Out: 12:33
